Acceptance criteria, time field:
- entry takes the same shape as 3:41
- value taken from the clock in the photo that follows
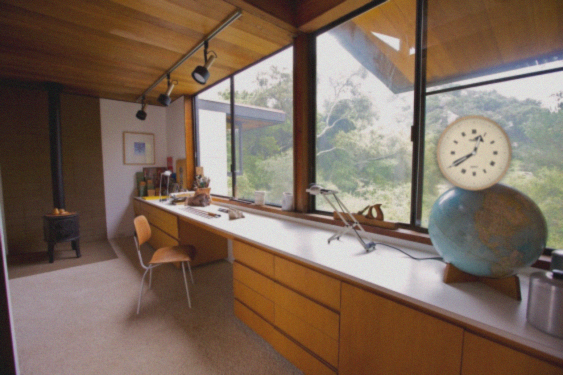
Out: 12:40
